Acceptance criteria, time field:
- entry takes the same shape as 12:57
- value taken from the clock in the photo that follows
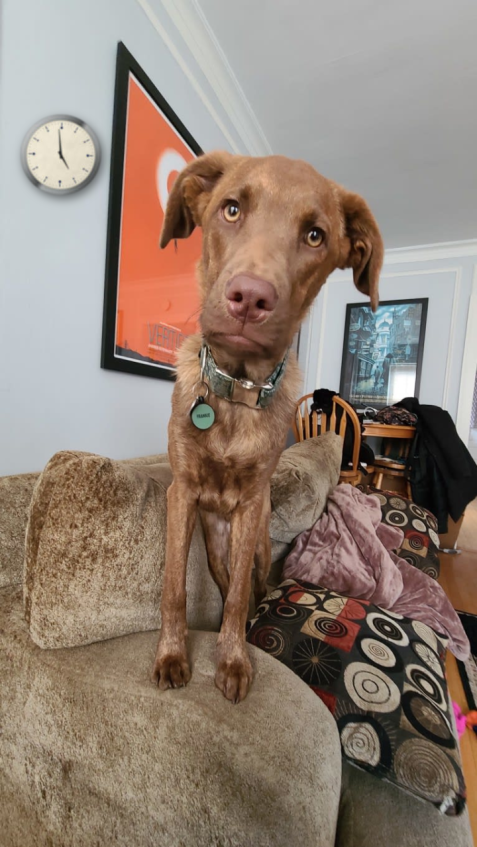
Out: 4:59
